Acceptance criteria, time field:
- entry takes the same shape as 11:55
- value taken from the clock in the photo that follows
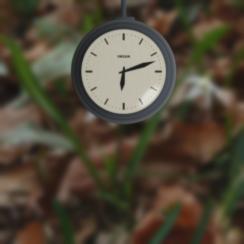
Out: 6:12
